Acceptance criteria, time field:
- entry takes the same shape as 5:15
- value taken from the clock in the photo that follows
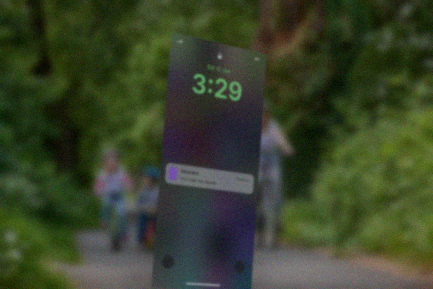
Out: 3:29
